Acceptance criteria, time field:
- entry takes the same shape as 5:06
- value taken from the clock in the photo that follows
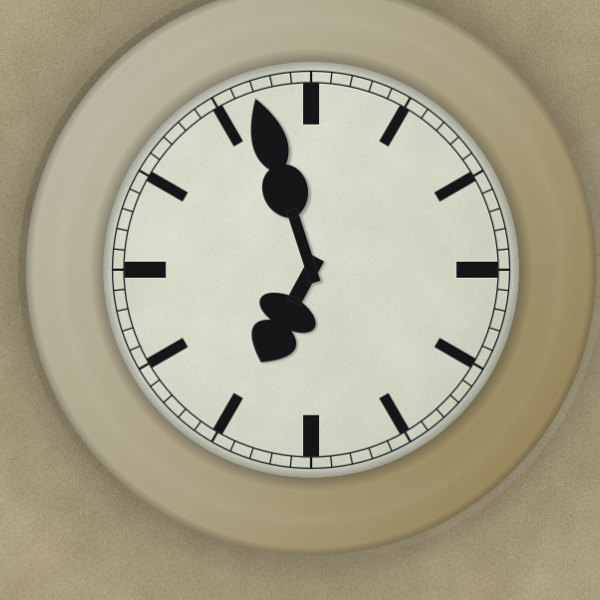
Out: 6:57
